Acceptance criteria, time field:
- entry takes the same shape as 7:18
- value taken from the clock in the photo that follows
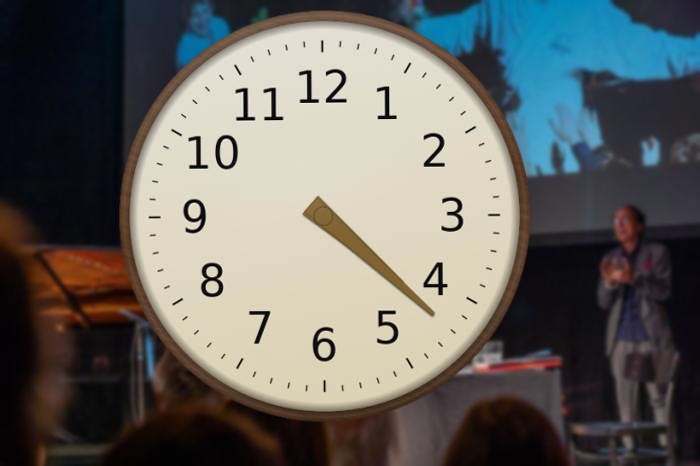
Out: 4:22
